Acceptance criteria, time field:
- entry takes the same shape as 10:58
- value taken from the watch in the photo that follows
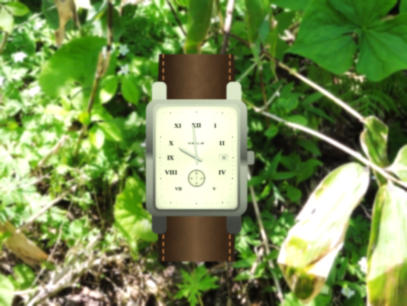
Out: 9:59
